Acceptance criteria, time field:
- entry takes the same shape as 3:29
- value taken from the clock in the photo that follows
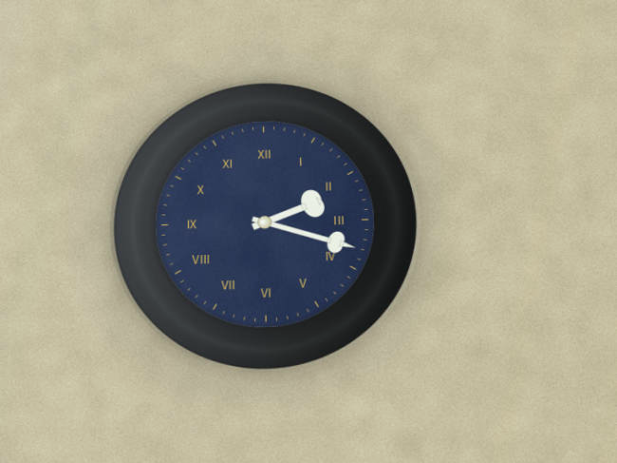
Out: 2:18
